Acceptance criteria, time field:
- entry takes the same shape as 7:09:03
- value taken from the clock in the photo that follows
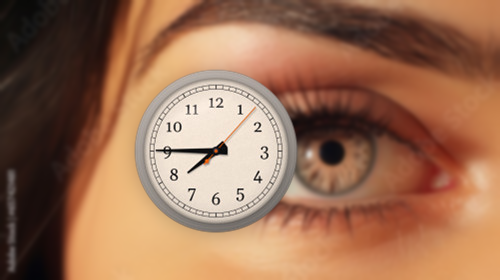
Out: 7:45:07
